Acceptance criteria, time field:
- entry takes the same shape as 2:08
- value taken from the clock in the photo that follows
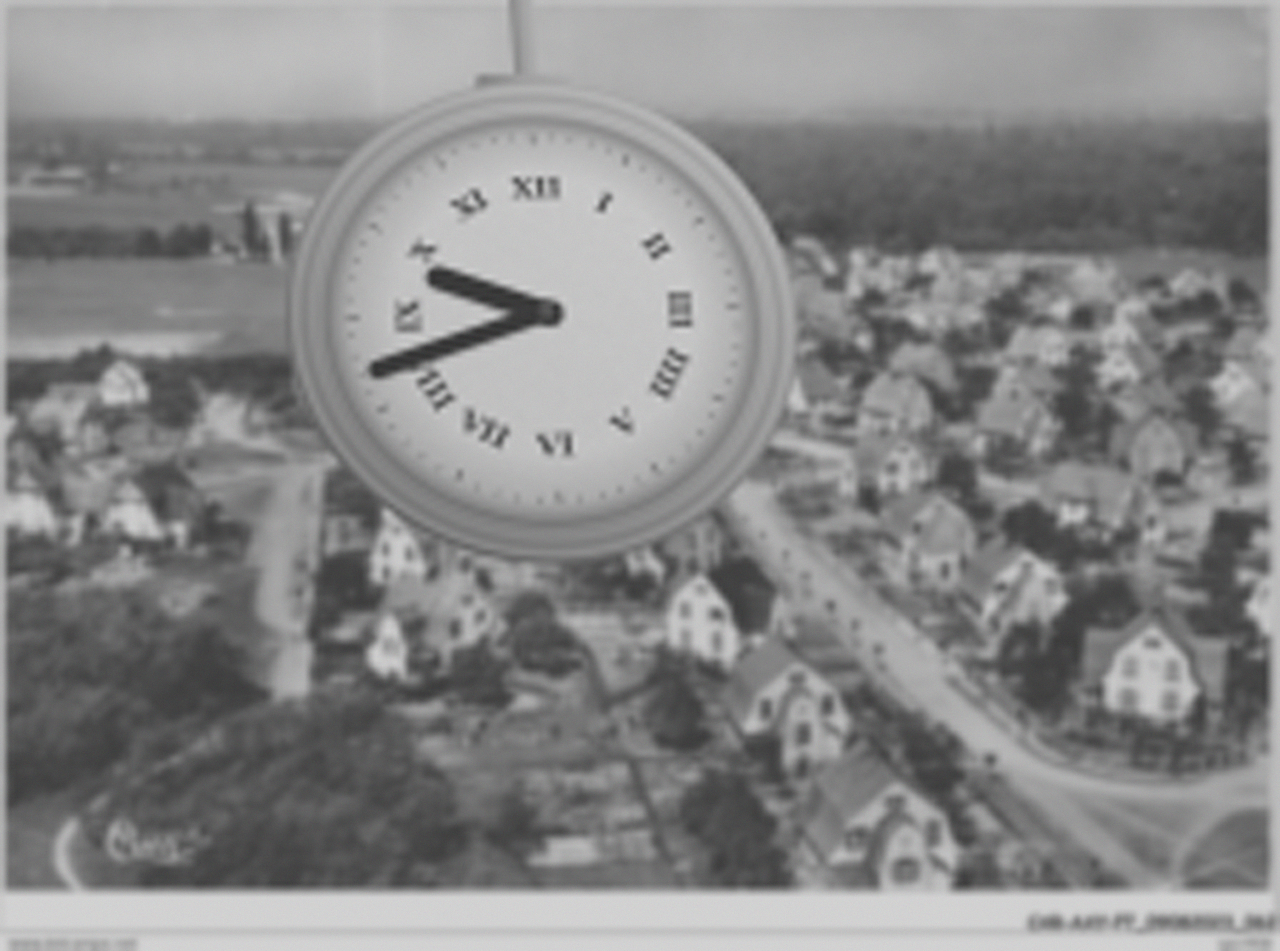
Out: 9:42
